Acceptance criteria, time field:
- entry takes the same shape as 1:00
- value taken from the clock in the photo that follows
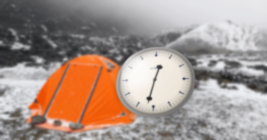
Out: 12:32
